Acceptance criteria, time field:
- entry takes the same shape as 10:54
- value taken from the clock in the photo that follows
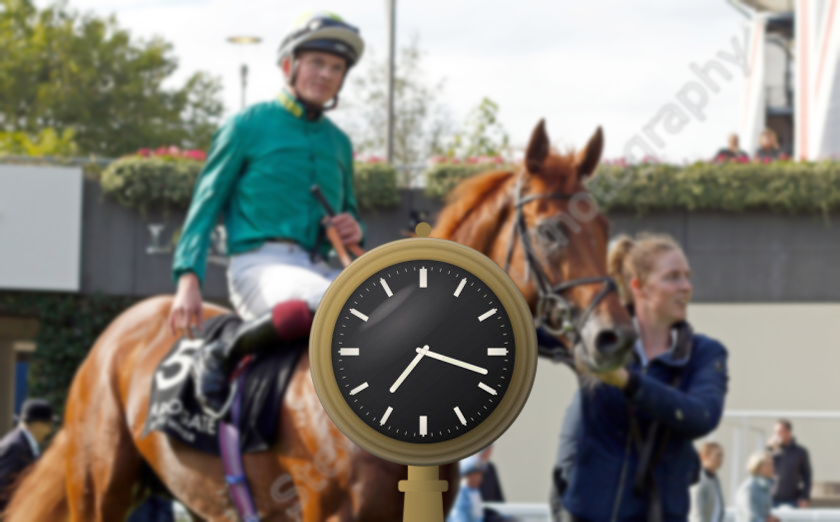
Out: 7:18
